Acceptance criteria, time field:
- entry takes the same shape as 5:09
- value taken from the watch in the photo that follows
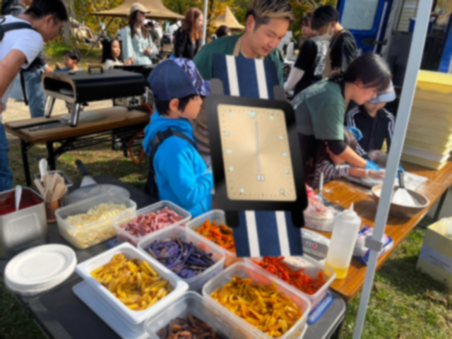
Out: 6:01
